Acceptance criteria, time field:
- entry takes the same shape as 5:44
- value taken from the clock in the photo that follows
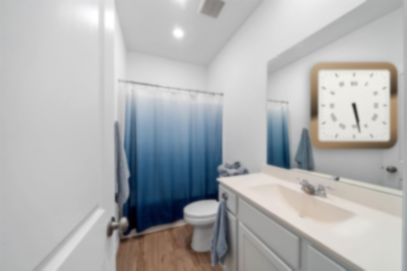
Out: 5:28
